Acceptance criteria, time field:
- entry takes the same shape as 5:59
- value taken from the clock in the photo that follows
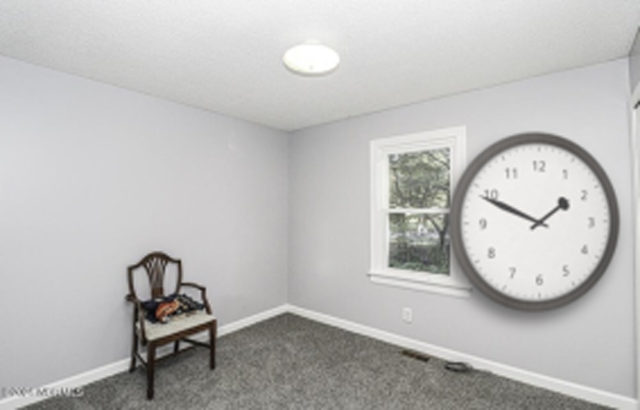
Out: 1:49
